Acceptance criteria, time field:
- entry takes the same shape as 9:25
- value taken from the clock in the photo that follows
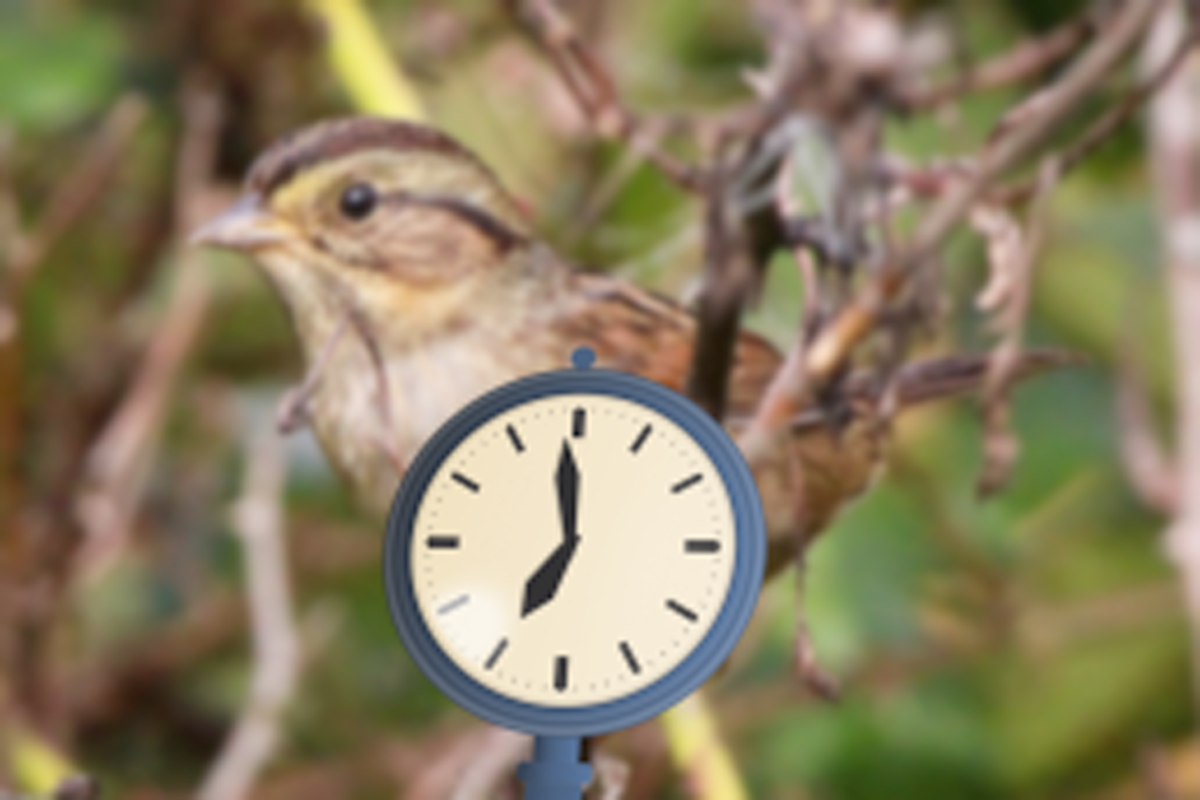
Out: 6:59
